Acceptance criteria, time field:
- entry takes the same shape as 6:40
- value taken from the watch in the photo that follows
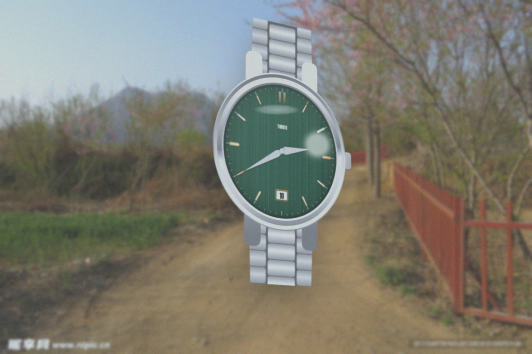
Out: 2:40
